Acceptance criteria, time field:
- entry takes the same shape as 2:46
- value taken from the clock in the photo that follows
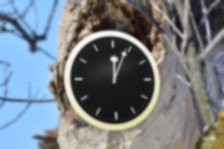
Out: 12:04
